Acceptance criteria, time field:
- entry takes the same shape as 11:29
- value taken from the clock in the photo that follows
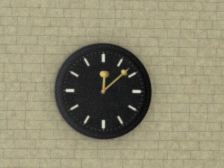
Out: 12:08
